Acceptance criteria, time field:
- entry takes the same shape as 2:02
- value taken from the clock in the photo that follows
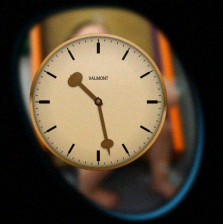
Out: 10:28
